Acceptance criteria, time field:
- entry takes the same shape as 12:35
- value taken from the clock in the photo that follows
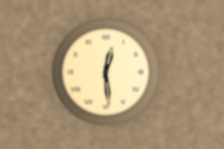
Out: 12:29
